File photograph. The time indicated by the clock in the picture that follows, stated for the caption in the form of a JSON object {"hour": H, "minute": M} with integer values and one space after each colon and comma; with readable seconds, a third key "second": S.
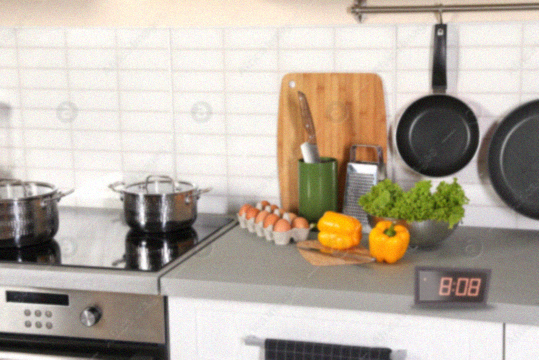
{"hour": 8, "minute": 8}
